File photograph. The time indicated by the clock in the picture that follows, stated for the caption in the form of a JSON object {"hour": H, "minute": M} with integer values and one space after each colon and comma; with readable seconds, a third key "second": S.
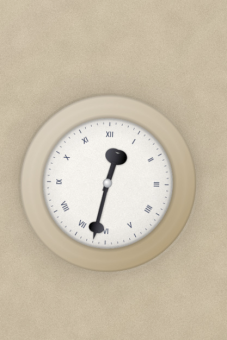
{"hour": 12, "minute": 32}
